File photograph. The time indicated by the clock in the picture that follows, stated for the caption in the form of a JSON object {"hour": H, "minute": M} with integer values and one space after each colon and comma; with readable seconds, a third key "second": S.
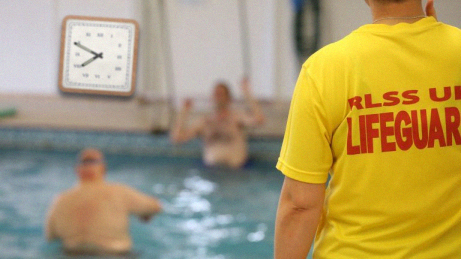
{"hour": 7, "minute": 49}
